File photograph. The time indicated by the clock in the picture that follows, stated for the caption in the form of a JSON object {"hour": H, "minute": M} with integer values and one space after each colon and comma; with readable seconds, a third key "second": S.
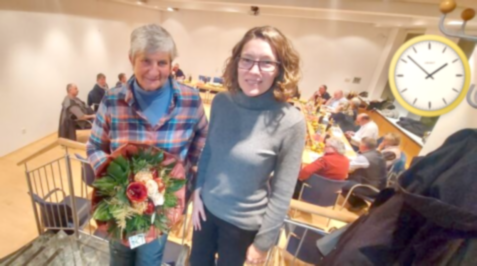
{"hour": 1, "minute": 52}
